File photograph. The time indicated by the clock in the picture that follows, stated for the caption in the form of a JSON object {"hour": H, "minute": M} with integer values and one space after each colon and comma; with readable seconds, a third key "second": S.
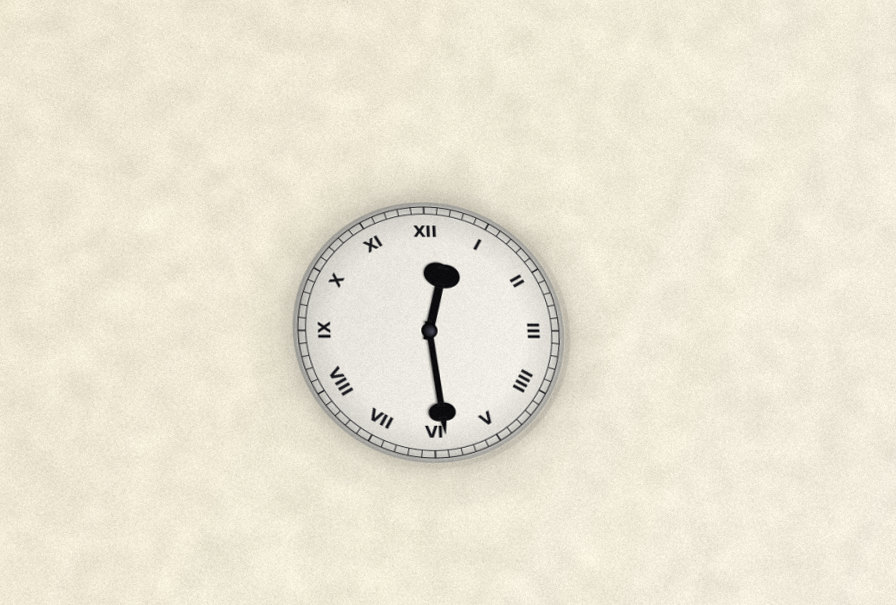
{"hour": 12, "minute": 29}
